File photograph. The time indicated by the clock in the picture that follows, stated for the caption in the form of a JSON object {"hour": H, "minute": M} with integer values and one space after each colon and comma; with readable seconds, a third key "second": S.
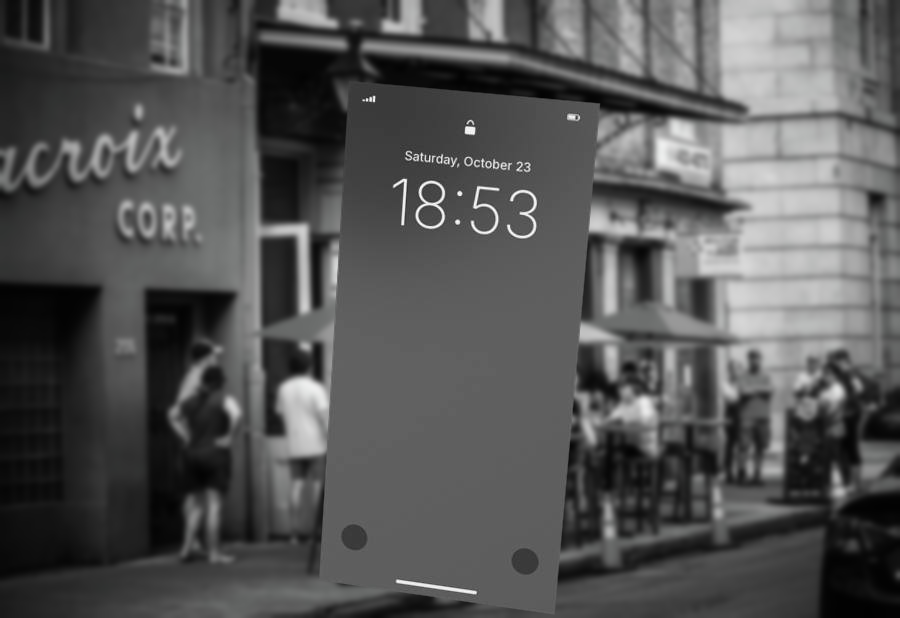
{"hour": 18, "minute": 53}
